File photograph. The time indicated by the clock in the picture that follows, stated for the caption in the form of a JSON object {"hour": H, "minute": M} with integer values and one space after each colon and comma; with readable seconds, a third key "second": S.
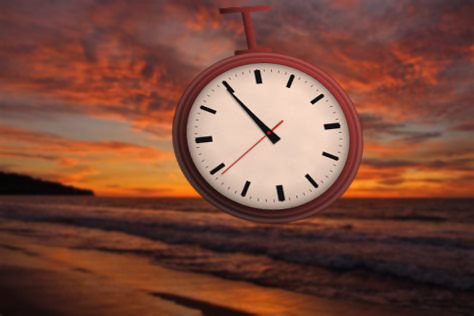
{"hour": 10, "minute": 54, "second": 39}
